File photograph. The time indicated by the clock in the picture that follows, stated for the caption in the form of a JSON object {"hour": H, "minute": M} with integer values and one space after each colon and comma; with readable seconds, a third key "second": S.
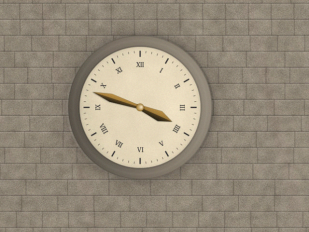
{"hour": 3, "minute": 48}
